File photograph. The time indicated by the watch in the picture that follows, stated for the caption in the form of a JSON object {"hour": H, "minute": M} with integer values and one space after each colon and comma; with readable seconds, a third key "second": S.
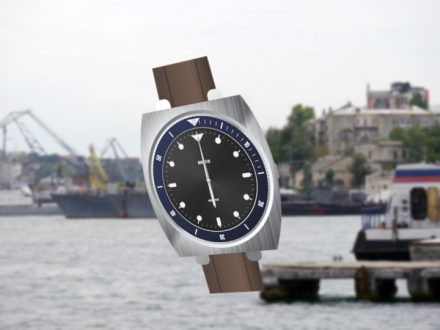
{"hour": 6, "minute": 0}
